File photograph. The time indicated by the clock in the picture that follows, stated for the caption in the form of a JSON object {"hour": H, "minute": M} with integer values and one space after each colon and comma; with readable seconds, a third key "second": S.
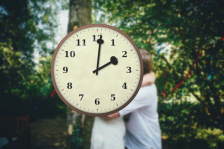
{"hour": 2, "minute": 1}
